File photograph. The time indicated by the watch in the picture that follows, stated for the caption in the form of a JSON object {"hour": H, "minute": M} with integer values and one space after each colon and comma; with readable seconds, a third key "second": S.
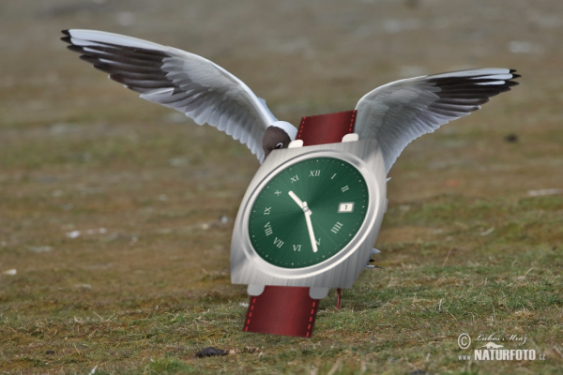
{"hour": 10, "minute": 26}
